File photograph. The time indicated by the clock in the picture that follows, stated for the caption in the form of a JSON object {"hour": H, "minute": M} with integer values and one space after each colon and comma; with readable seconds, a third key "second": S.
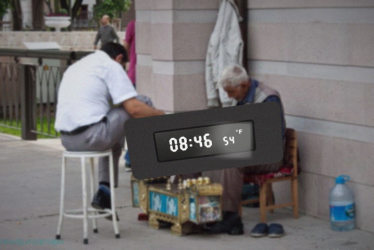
{"hour": 8, "minute": 46}
